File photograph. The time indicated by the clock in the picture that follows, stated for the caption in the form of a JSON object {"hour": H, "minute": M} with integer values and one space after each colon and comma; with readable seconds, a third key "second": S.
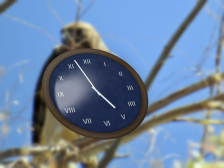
{"hour": 4, "minute": 57}
